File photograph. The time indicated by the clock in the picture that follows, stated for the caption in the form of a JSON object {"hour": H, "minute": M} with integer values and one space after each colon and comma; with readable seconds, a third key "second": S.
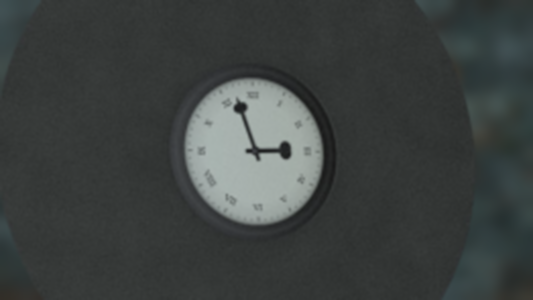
{"hour": 2, "minute": 57}
